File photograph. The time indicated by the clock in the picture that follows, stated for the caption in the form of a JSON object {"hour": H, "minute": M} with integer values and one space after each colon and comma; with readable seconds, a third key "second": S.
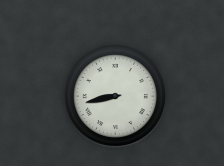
{"hour": 8, "minute": 43}
